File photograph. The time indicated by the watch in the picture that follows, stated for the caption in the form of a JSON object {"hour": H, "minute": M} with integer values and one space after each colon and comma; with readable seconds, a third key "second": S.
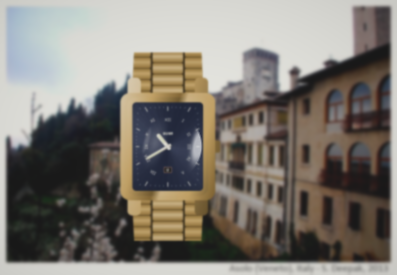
{"hour": 10, "minute": 40}
